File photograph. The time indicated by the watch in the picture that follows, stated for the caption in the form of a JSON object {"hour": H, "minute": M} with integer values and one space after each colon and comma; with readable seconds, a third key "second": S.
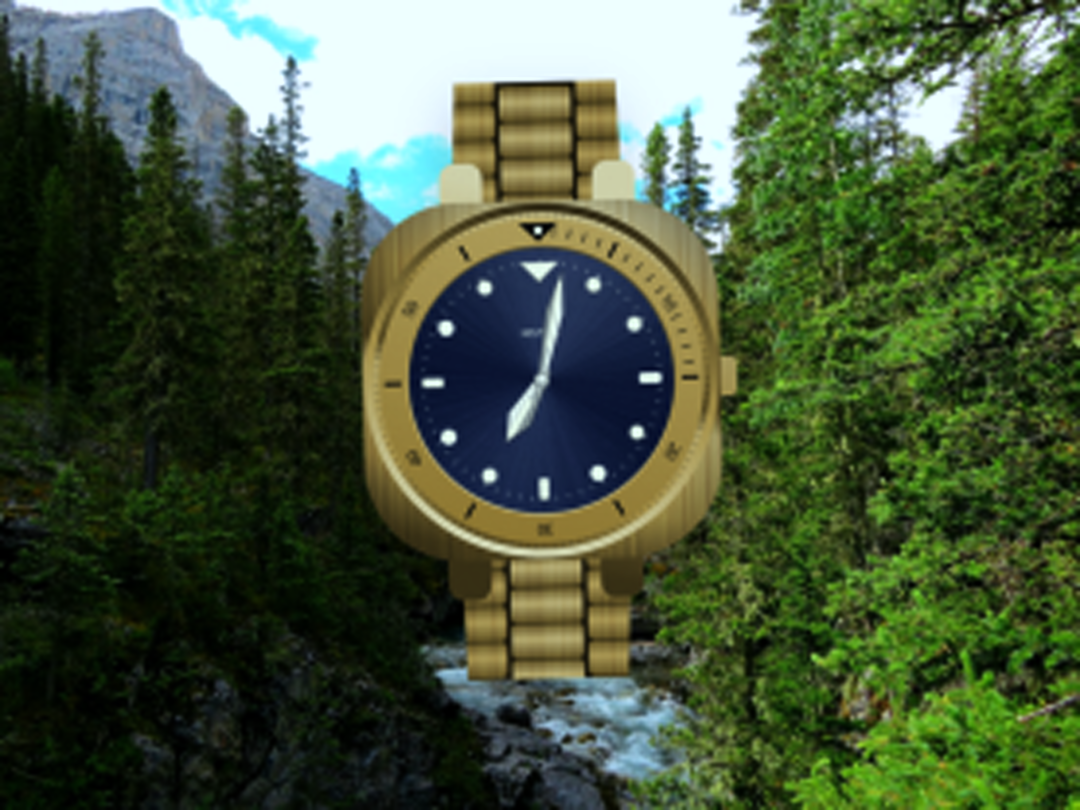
{"hour": 7, "minute": 2}
